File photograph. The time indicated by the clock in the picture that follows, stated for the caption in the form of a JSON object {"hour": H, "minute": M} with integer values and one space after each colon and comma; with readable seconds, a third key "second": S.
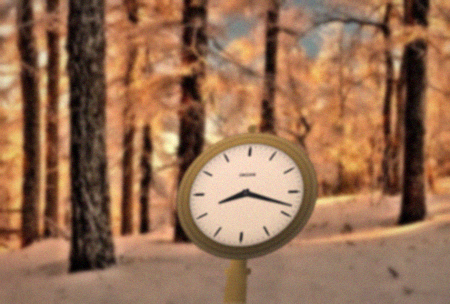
{"hour": 8, "minute": 18}
